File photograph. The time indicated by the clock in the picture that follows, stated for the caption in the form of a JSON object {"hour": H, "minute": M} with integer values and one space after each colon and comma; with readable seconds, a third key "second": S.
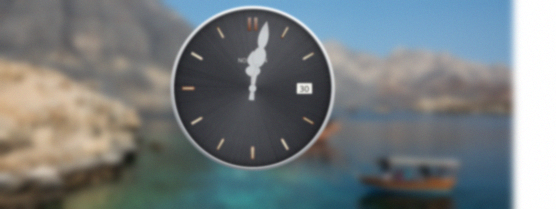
{"hour": 12, "minute": 2}
